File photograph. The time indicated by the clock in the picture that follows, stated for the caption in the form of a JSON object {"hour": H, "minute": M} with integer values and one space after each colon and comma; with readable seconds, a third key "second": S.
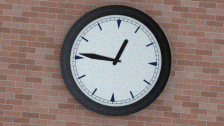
{"hour": 12, "minute": 46}
